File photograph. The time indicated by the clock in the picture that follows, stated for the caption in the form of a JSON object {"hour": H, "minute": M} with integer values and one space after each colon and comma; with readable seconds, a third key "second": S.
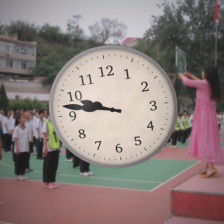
{"hour": 9, "minute": 47}
